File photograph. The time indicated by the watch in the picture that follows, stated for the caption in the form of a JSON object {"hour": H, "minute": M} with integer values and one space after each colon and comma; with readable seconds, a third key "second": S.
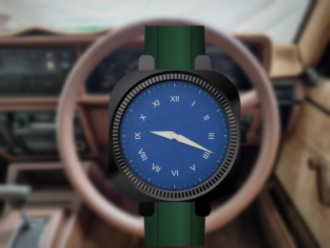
{"hour": 9, "minute": 19}
